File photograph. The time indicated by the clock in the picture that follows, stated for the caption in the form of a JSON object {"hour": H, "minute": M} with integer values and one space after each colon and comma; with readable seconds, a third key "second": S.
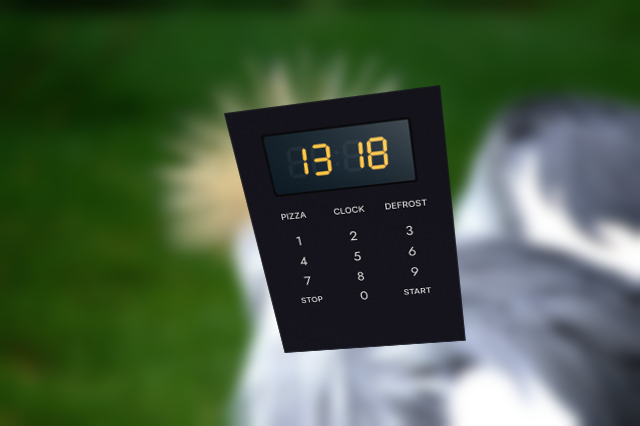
{"hour": 13, "minute": 18}
